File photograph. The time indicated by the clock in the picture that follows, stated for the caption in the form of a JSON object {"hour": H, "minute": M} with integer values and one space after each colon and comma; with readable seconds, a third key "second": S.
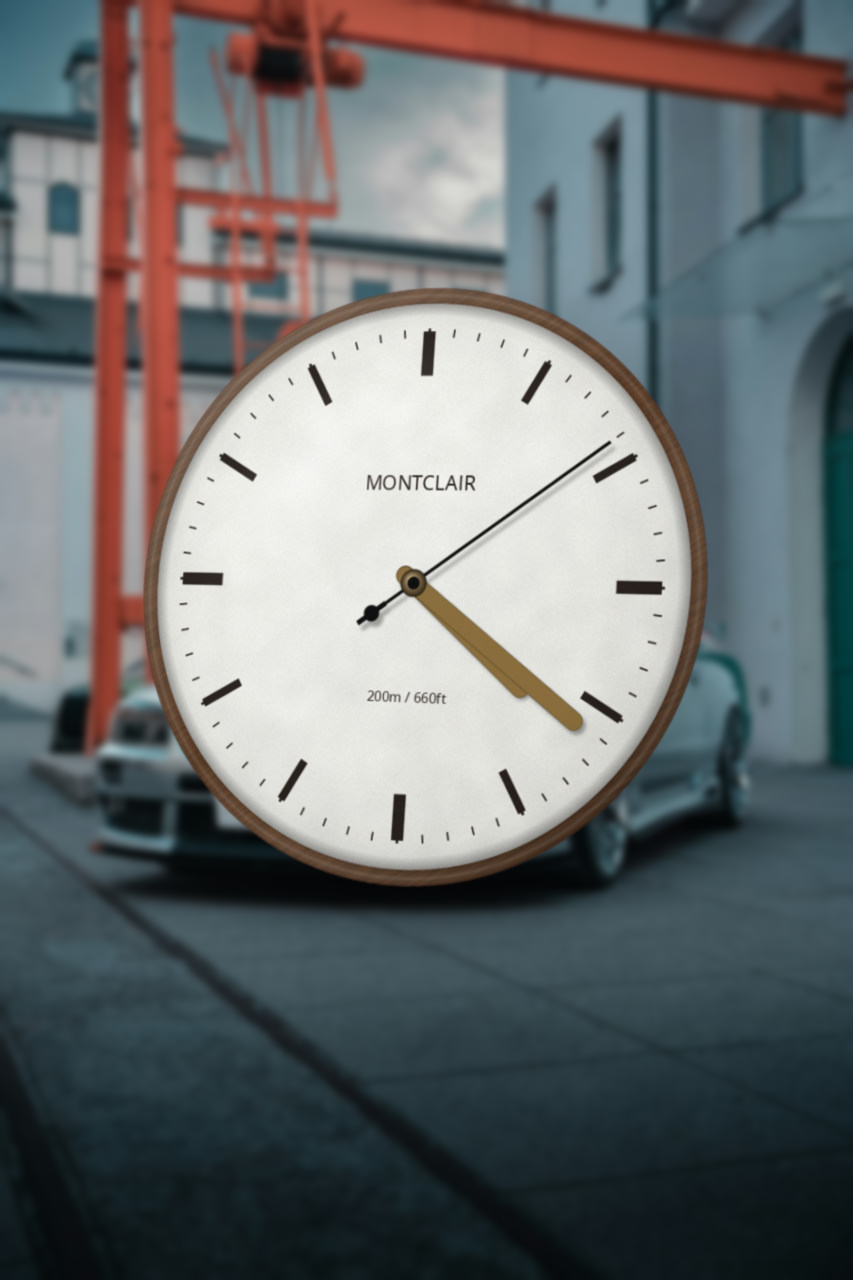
{"hour": 4, "minute": 21, "second": 9}
